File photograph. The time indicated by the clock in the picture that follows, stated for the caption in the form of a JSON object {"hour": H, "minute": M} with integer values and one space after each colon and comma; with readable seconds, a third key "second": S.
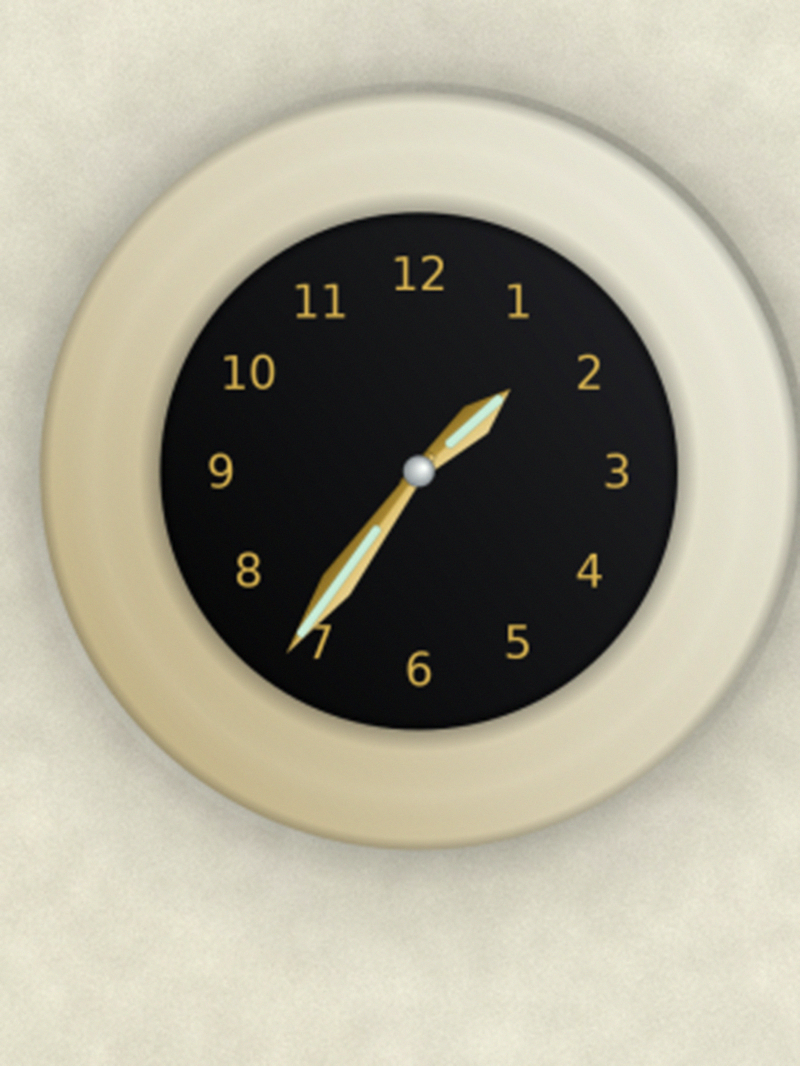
{"hour": 1, "minute": 36}
